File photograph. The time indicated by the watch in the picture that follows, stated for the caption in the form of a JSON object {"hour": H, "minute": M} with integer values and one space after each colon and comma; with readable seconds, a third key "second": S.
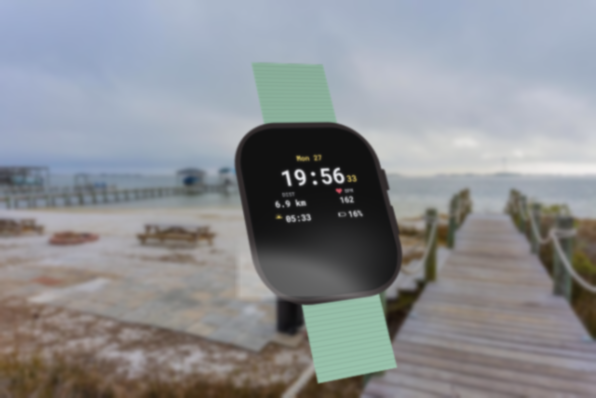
{"hour": 19, "minute": 56}
